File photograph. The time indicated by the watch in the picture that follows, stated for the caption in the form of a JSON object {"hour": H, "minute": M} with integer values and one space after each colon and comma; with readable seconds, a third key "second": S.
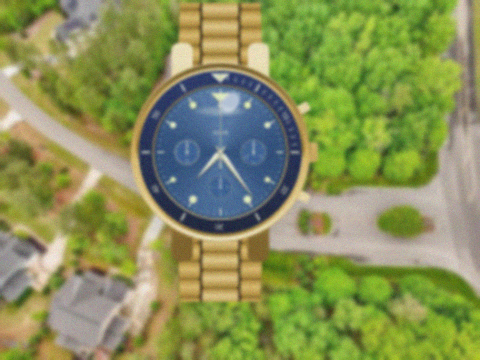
{"hour": 7, "minute": 24}
